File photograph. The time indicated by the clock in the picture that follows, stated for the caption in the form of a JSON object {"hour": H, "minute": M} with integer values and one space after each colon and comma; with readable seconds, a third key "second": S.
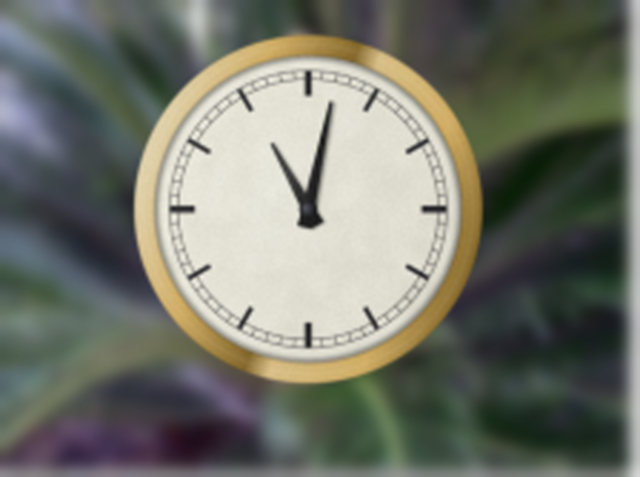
{"hour": 11, "minute": 2}
